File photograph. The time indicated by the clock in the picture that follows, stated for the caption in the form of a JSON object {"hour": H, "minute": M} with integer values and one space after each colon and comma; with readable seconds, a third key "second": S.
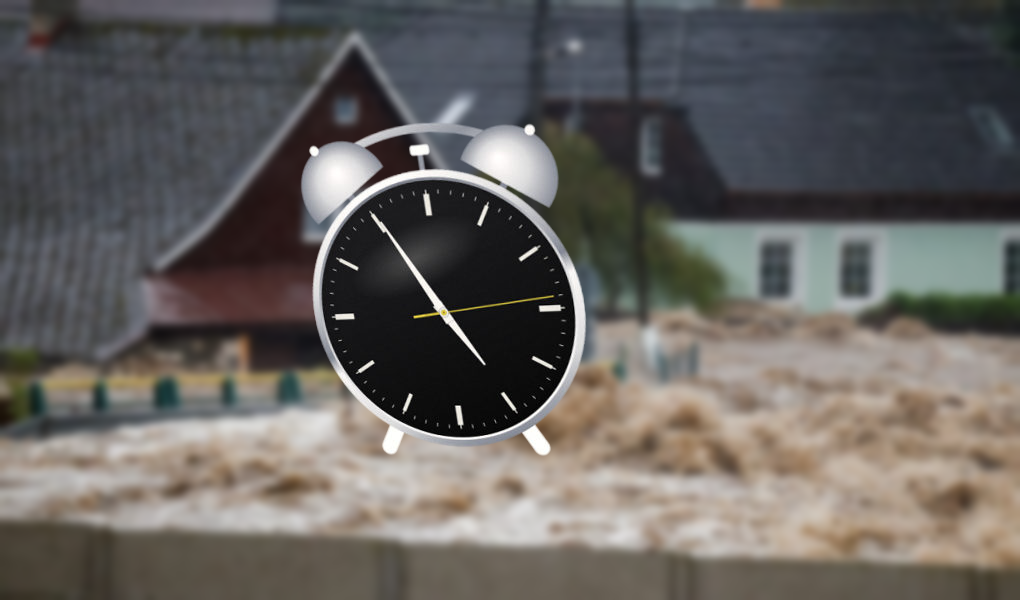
{"hour": 4, "minute": 55, "second": 14}
